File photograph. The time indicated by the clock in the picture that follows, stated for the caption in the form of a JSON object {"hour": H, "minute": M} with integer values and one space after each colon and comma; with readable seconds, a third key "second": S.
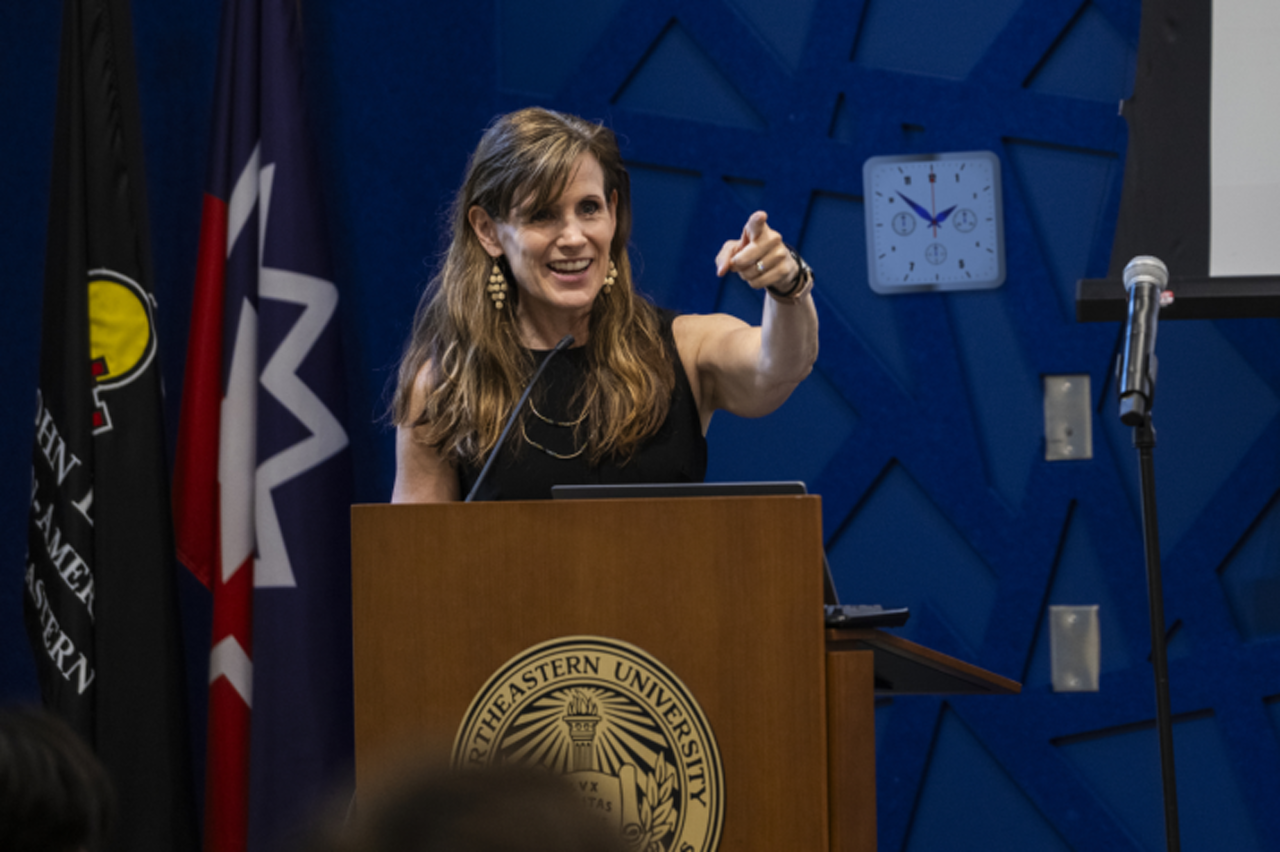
{"hour": 1, "minute": 52}
